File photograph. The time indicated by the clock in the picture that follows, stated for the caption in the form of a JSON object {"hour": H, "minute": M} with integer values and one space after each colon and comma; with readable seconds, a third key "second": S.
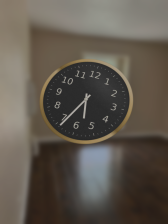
{"hour": 5, "minute": 34}
